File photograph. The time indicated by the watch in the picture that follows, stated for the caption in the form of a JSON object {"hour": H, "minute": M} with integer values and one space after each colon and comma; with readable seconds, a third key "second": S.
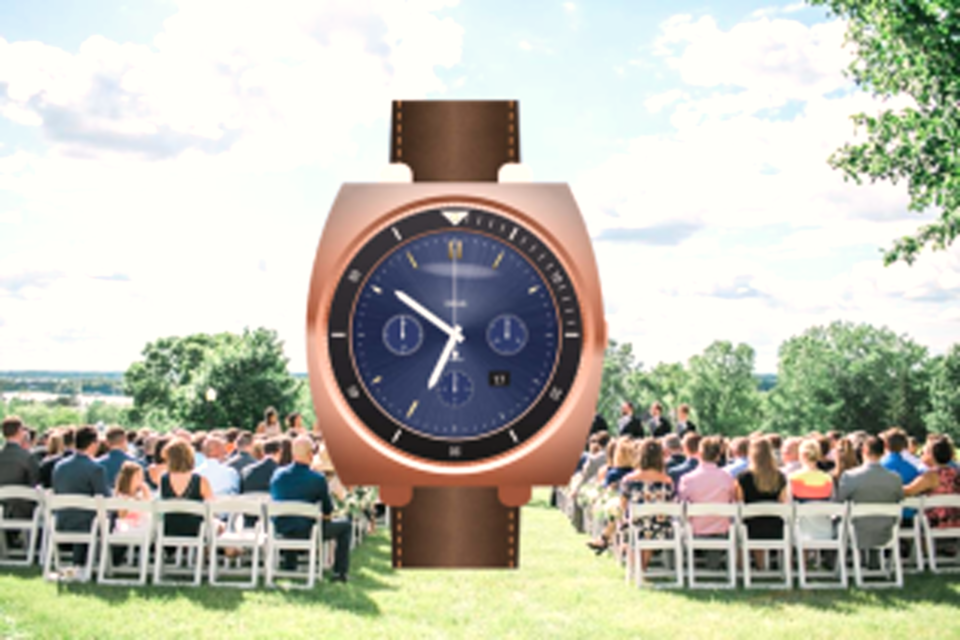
{"hour": 6, "minute": 51}
